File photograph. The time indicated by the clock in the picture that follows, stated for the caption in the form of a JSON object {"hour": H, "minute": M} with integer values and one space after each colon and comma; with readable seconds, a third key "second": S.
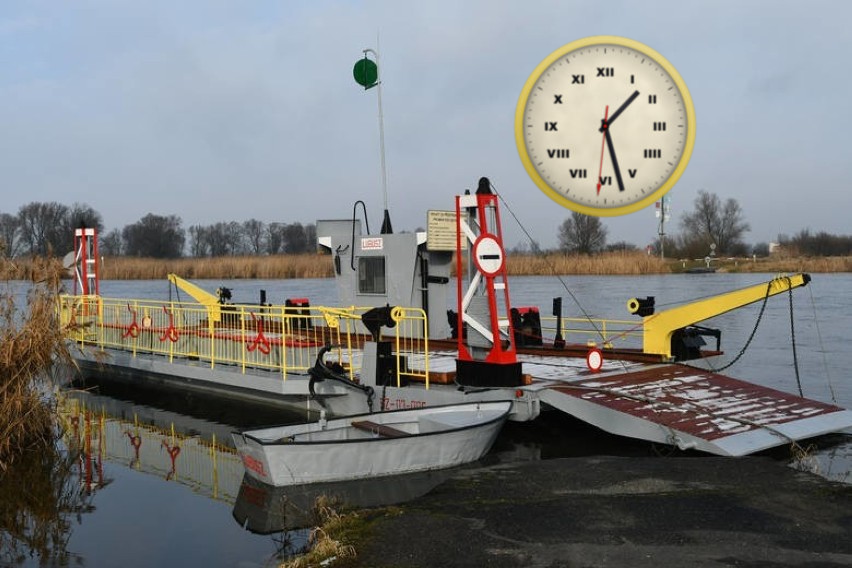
{"hour": 1, "minute": 27, "second": 31}
